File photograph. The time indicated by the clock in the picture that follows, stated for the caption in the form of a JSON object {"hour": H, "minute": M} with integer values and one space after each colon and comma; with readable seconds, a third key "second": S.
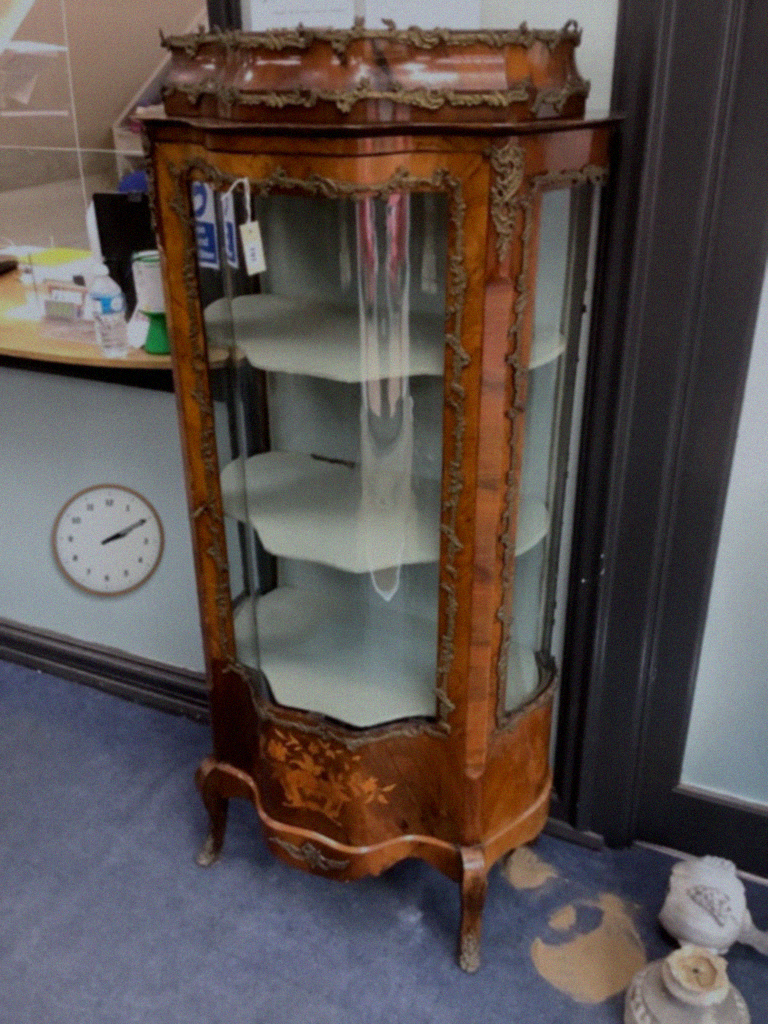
{"hour": 2, "minute": 10}
